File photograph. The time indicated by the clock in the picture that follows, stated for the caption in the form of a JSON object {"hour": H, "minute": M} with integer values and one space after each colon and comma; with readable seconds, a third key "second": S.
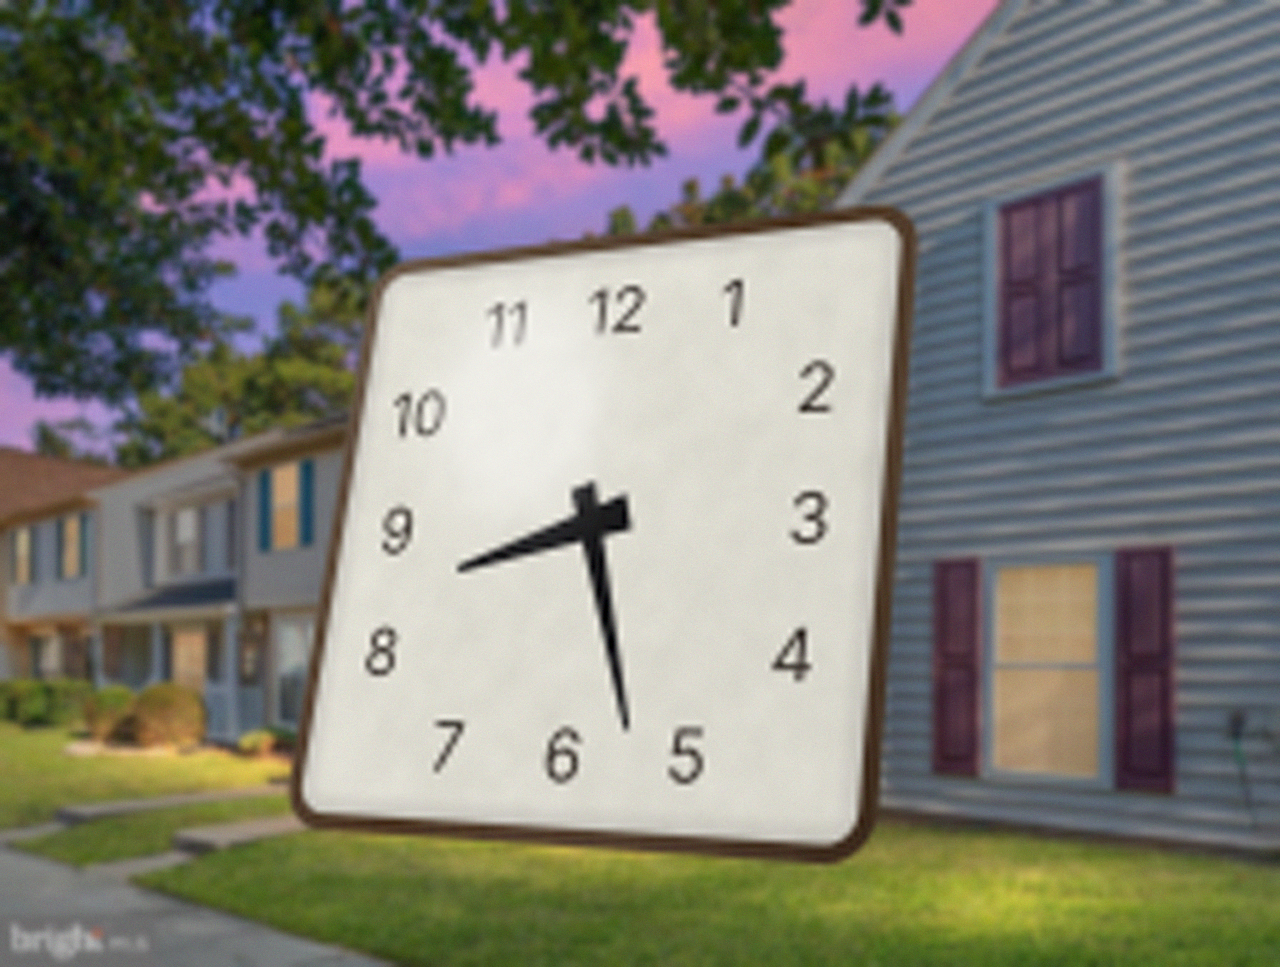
{"hour": 8, "minute": 27}
